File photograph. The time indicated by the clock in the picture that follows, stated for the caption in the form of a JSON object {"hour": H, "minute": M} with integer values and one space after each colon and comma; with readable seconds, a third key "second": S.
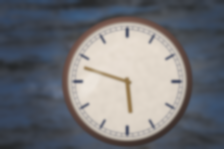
{"hour": 5, "minute": 48}
